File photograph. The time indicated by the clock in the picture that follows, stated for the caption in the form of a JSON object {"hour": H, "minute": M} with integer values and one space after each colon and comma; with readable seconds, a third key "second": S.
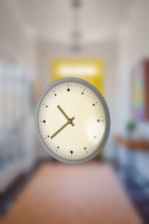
{"hour": 10, "minute": 39}
